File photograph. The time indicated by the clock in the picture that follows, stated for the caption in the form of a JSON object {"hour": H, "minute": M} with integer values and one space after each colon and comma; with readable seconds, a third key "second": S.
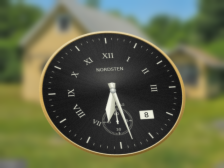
{"hour": 6, "minute": 28}
